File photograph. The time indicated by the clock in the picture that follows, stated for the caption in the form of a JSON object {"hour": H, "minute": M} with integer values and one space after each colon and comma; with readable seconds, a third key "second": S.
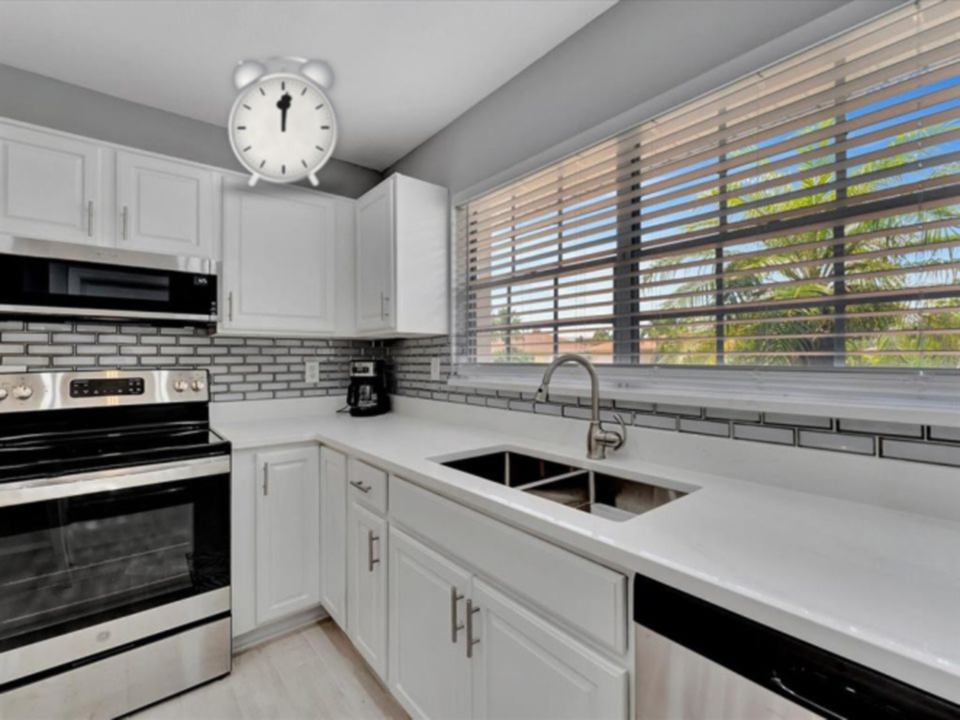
{"hour": 12, "minute": 1}
